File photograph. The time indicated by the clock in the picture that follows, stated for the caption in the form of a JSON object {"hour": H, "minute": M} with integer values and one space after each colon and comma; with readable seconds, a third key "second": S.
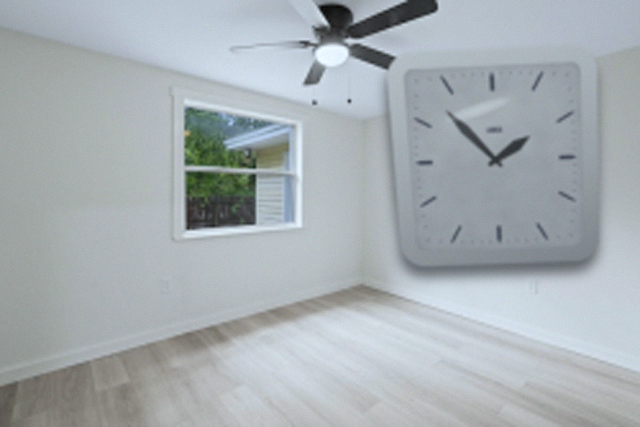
{"hour": 1, "minute": 53}
